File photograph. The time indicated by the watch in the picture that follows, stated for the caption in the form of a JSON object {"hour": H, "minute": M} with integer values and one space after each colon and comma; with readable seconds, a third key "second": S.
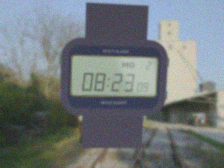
{"hour": 8, "minute": 23}
